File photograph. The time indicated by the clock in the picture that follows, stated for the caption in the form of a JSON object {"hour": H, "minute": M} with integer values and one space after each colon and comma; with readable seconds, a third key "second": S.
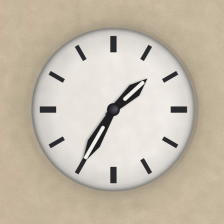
{"hour": 1, "minute": 35}
